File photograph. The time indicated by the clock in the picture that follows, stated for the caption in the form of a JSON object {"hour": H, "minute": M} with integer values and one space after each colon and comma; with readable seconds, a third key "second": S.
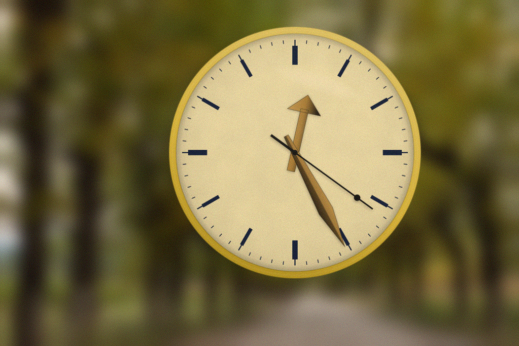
{"hour": 12, "minute": 25, "second": 21}
